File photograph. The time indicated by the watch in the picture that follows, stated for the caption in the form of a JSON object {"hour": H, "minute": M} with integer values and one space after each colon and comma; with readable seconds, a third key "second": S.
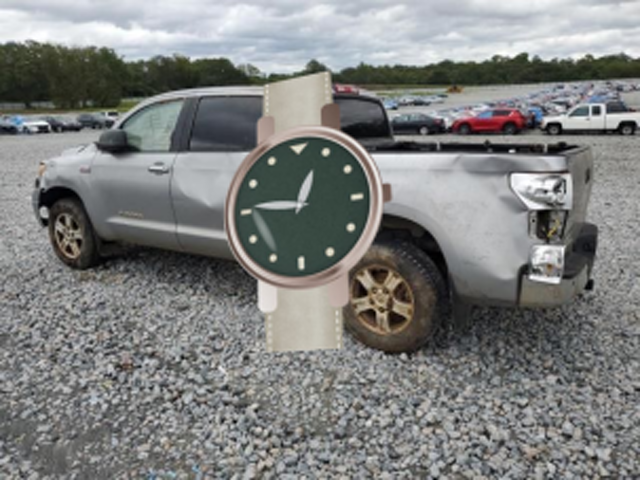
{"hour": 12, "minute": 46}
